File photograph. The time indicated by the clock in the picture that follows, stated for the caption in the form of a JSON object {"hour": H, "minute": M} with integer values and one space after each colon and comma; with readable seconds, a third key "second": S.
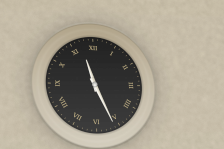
{"hour": 11, "minute": 26}
